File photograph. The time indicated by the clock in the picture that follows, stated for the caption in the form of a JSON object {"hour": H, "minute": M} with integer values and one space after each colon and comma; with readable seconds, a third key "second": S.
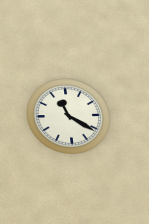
{"hour": 11, "minute": 21}
